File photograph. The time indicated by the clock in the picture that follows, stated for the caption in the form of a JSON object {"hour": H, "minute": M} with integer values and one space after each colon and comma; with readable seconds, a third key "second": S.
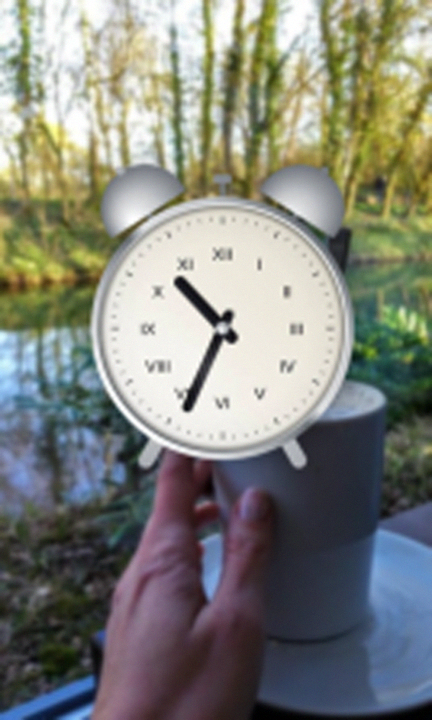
{"hour": 10, "minute": 34}
